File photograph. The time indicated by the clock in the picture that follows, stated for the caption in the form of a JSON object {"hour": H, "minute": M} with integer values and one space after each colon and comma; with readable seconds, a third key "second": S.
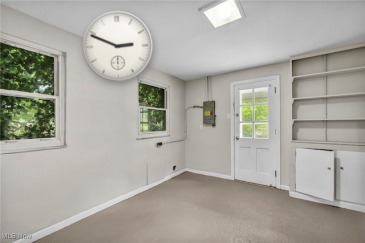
{"hour": 2, "minute": 49}
